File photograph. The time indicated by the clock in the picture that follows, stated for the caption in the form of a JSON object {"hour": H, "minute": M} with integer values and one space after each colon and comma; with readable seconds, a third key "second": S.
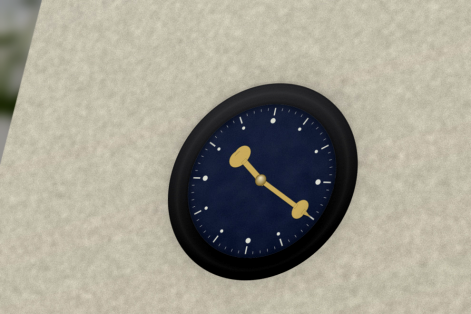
{"hour": 10, "minute": 20}
